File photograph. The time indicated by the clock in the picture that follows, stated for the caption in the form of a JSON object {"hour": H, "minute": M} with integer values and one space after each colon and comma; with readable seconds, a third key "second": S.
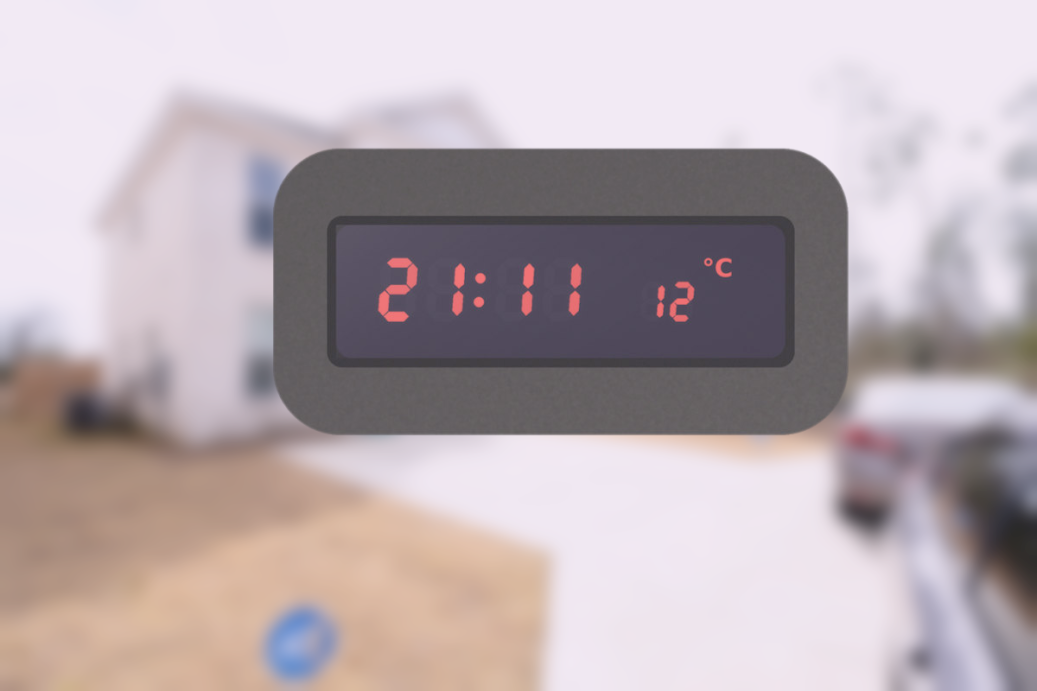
{"hour": 21, "minute": 11}
